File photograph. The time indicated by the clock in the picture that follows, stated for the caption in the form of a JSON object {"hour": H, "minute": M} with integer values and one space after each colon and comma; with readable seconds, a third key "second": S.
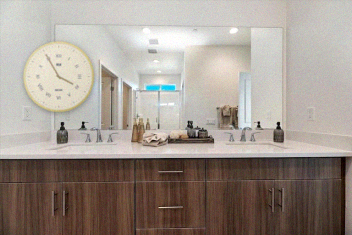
{"hour": 3, "minute": 55}
